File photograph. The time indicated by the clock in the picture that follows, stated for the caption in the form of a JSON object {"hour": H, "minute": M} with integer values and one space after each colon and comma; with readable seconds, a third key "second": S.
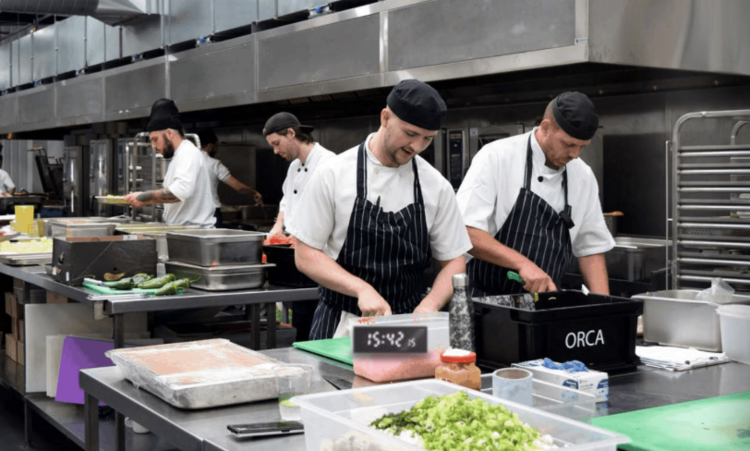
{"hour": 15, "minute": 42}
